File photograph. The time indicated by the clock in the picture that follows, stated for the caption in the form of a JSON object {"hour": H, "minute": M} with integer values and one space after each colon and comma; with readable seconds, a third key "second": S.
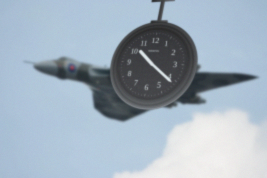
{"hour": 10, "minute": 21}
